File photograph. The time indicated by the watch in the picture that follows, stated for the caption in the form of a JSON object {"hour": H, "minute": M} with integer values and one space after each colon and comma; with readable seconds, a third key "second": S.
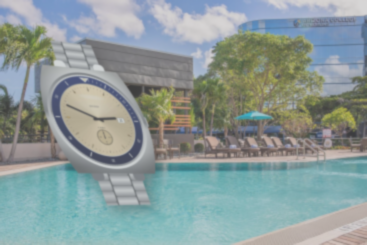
{"hour": 2, "minute": 49}
